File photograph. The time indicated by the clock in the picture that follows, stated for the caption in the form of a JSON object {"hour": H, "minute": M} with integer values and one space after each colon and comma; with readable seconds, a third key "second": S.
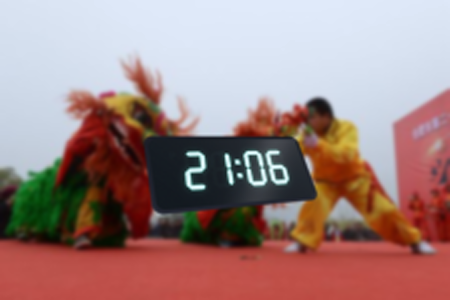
{"hour": 21, "minute": 6}
